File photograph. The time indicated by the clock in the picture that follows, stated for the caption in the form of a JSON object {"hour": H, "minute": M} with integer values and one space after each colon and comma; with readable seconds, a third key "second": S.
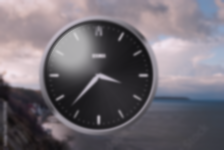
{"hour": 3, "minute": 37}
